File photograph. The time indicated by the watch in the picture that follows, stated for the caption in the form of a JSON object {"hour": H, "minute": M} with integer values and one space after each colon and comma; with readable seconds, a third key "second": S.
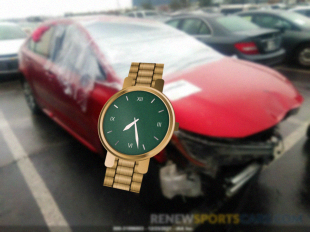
{"hour": 7, "minute": 27}
